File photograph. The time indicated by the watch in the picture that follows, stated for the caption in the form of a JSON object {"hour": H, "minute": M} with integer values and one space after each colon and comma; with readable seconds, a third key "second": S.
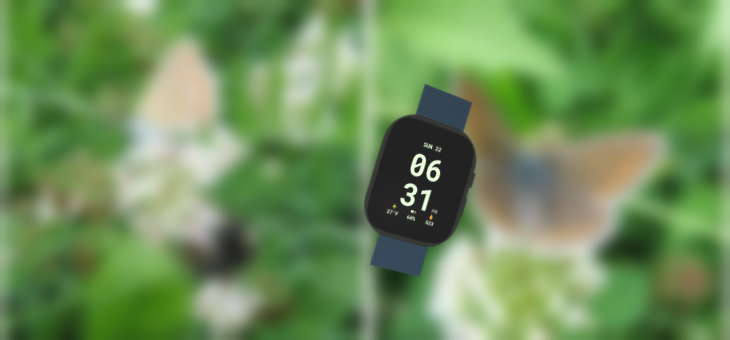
{"hour": 6, "minute": 31}
